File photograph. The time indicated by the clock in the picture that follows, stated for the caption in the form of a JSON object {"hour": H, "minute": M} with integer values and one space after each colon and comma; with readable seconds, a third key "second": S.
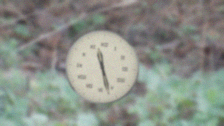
{"hour": 11, "minute": 27}
